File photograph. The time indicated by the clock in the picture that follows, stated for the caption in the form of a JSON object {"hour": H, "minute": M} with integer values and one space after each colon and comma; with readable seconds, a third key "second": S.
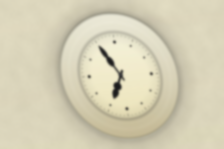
{"hour": 6, "minute": 55}
